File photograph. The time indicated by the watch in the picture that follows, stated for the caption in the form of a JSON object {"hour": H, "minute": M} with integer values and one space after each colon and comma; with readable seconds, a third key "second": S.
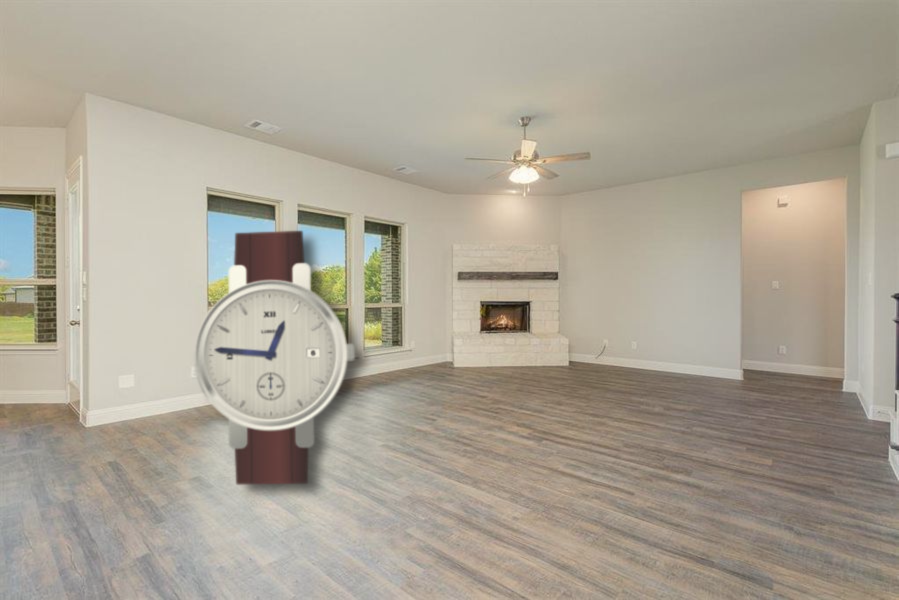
{"hour": 12, "minute": 46}
